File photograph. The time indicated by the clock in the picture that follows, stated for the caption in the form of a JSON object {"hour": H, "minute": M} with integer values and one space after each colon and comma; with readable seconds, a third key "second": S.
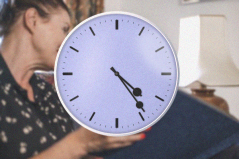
{"hour": 4, "minute": 24}
